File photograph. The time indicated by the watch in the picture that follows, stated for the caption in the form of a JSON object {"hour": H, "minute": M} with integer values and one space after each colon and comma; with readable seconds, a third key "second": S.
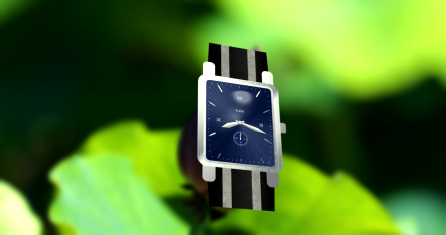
{"hour": 8, "minute": 18}
